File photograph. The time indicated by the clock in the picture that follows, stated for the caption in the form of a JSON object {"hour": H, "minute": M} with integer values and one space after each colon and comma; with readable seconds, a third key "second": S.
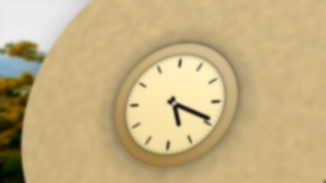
{"hour": 5, "minute": 19}
